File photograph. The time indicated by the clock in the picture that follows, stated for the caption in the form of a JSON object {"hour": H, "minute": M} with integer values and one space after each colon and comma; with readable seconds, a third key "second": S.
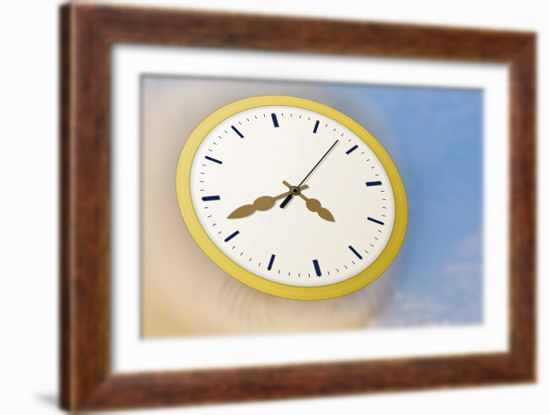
{"hour": 4, "minute": 42, "second": 8}
